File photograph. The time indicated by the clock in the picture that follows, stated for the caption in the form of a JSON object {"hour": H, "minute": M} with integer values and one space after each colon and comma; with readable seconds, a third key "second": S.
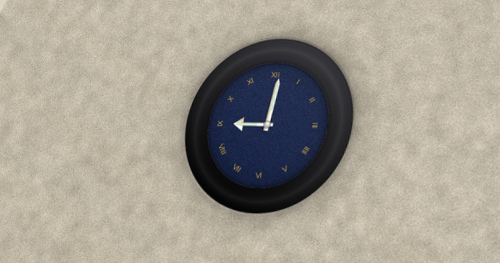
{"hour": 9, "minute": 1}
